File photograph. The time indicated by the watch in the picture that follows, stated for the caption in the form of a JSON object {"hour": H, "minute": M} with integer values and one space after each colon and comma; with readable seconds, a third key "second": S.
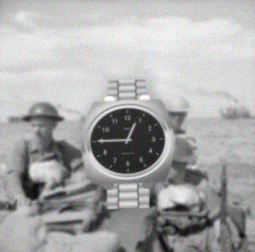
{"hour": 12, "minute": 45}
